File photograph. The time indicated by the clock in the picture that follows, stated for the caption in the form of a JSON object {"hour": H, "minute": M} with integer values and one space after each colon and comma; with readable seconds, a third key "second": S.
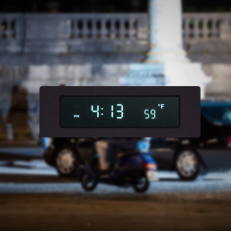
{"hour": 4, "minute": 13}
